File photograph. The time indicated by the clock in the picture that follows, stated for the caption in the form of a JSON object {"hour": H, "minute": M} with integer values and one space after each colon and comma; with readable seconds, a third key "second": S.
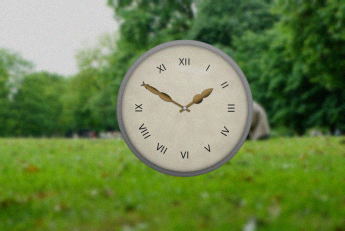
{"hour": 1, "minute": 50}
